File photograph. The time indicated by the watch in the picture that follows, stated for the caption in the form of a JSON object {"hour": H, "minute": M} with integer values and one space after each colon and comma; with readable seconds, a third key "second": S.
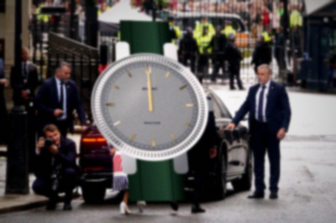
{"hour": 12, "minute": 0}
